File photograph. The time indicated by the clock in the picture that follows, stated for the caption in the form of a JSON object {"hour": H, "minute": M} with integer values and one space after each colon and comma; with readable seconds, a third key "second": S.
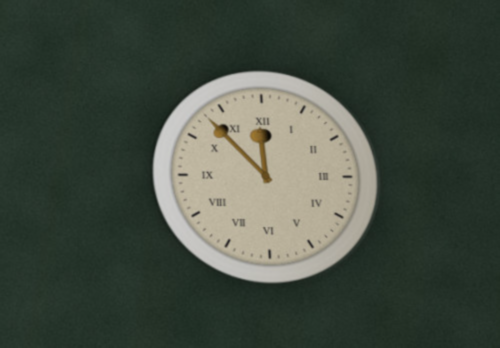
{"hour": 11, "minute": 53}
